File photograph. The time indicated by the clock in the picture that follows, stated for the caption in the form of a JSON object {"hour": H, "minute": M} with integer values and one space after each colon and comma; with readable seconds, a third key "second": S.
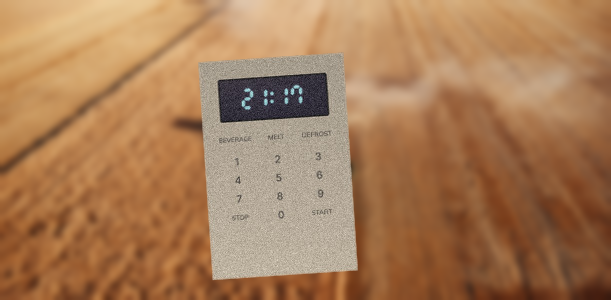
{"hour": 21, "minute": 17}
